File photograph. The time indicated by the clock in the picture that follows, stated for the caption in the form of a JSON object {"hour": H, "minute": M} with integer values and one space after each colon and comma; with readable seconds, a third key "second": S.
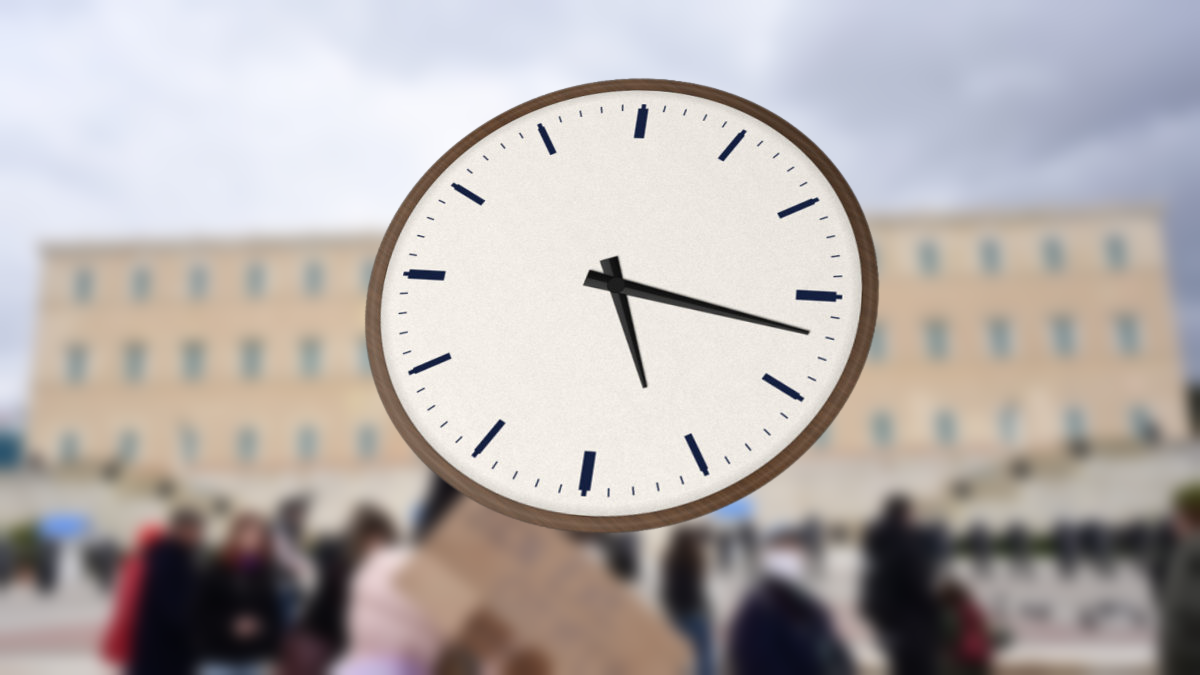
{"hour": 5, "minute": 17}
